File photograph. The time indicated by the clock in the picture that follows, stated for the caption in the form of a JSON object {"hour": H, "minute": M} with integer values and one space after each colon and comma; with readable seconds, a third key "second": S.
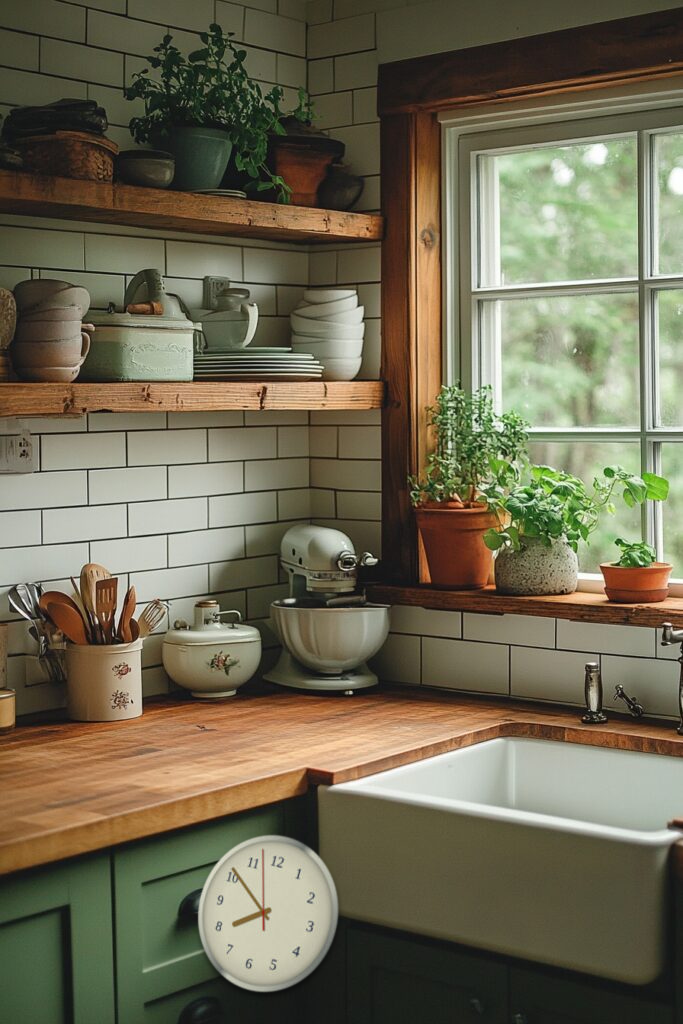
{"hour": 7, "minute": 50, "second": 57}
